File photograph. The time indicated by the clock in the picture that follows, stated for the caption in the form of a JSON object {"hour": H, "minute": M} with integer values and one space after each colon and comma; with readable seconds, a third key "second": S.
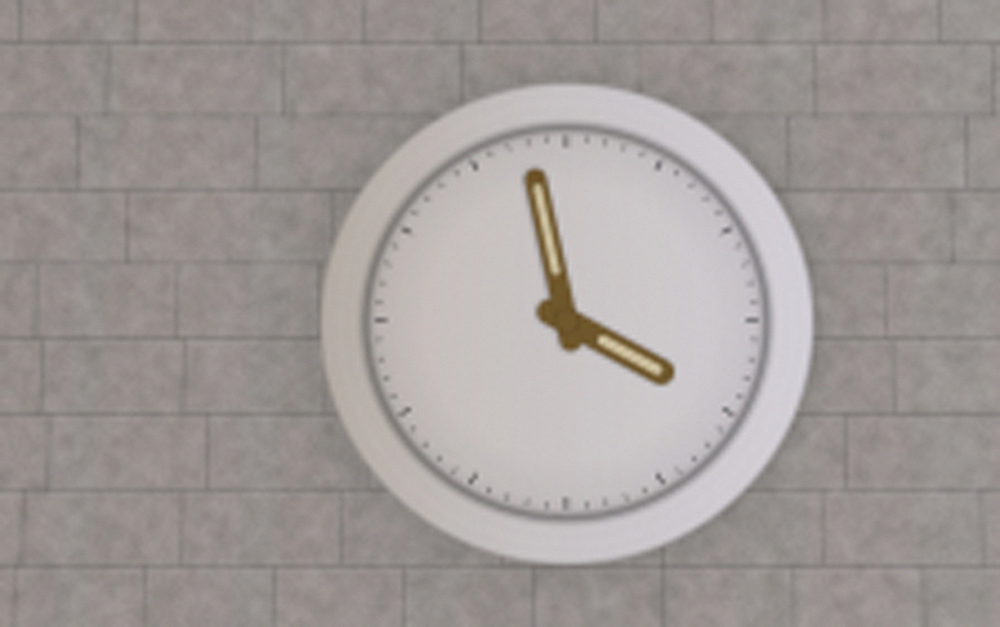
{"hour": 3, "minute": 58}
